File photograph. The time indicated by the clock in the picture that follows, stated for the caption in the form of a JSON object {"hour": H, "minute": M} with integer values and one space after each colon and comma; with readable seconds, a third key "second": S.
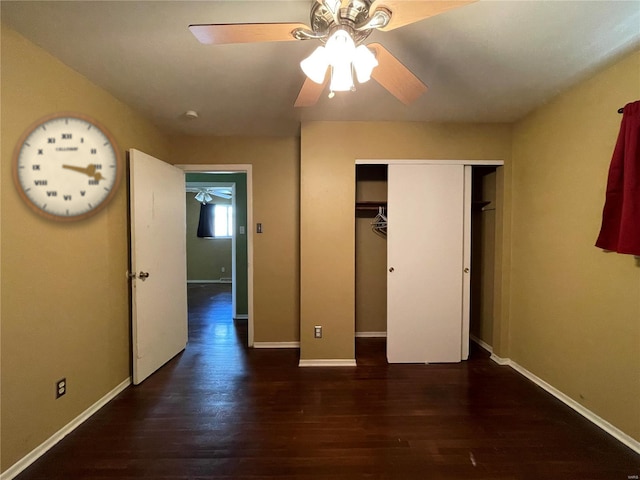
{"hour": 3, "minute": 18}
